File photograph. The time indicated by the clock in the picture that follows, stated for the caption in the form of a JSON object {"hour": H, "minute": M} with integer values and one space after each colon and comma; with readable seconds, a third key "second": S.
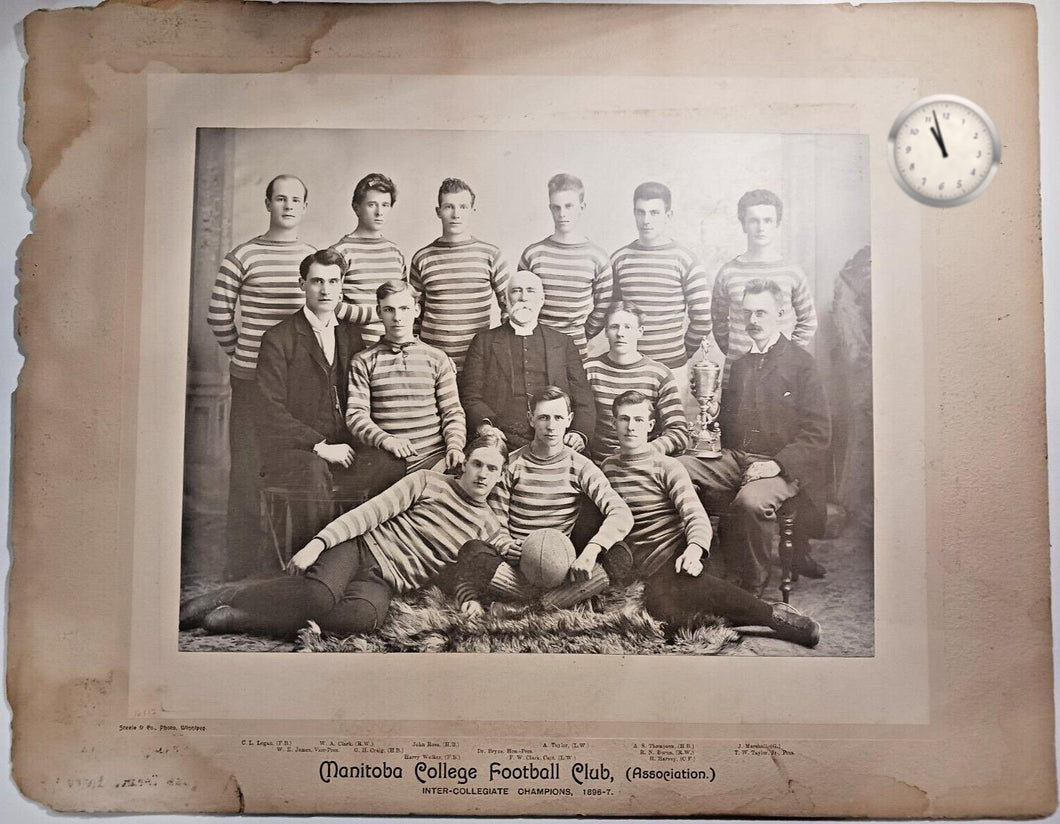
{"hour": 10, "minute": 57}
